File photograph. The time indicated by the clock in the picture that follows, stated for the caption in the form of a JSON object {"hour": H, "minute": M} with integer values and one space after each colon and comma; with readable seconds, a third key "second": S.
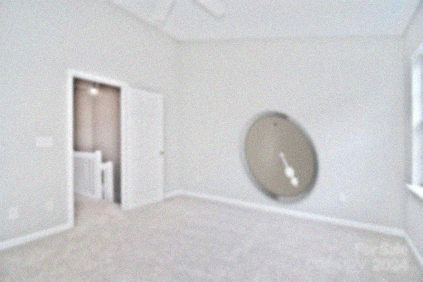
{"hour": 5, "minute": 27}
